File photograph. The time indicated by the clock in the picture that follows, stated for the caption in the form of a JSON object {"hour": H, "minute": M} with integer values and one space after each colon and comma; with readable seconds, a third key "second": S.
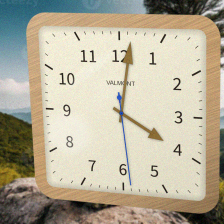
{"hour": 4, "minute": 1, "second": 29}
